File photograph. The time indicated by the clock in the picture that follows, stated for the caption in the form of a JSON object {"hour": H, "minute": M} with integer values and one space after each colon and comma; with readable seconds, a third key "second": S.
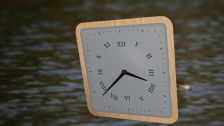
{"hour": 3, "minute": 38}
